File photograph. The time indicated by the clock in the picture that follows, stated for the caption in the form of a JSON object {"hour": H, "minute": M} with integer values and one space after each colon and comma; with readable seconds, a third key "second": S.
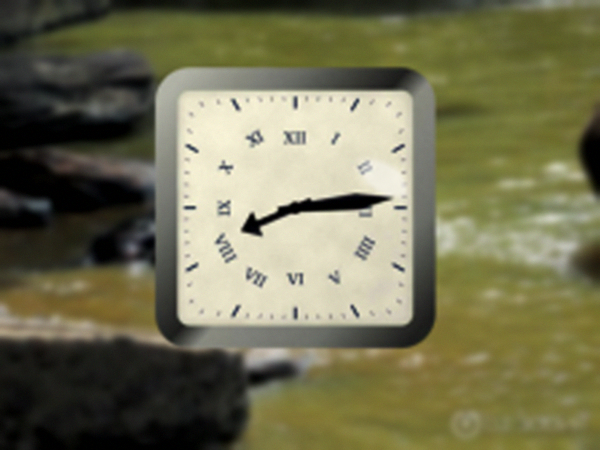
{"hour": 8, "minute": 14}
